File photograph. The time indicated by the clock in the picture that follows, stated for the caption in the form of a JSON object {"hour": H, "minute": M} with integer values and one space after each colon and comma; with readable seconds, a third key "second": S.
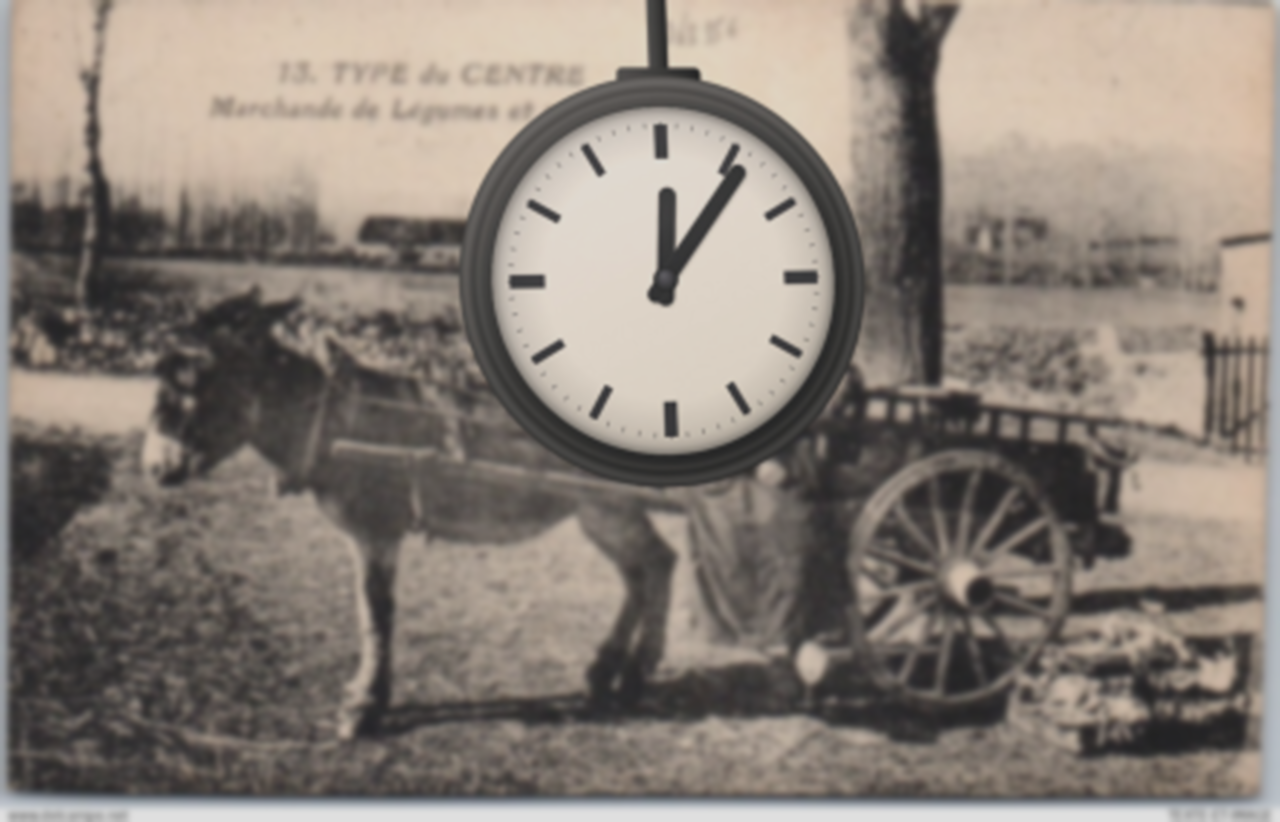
{"hour": 12, "minute": 6}
